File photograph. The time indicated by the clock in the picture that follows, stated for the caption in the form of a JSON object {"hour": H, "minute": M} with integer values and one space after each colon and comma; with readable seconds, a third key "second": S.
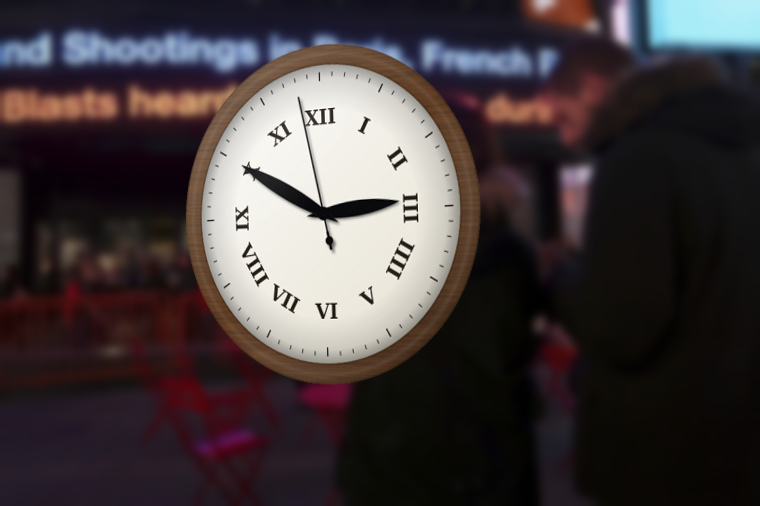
{"hour": 2, "minute": 49, "second": 58}
